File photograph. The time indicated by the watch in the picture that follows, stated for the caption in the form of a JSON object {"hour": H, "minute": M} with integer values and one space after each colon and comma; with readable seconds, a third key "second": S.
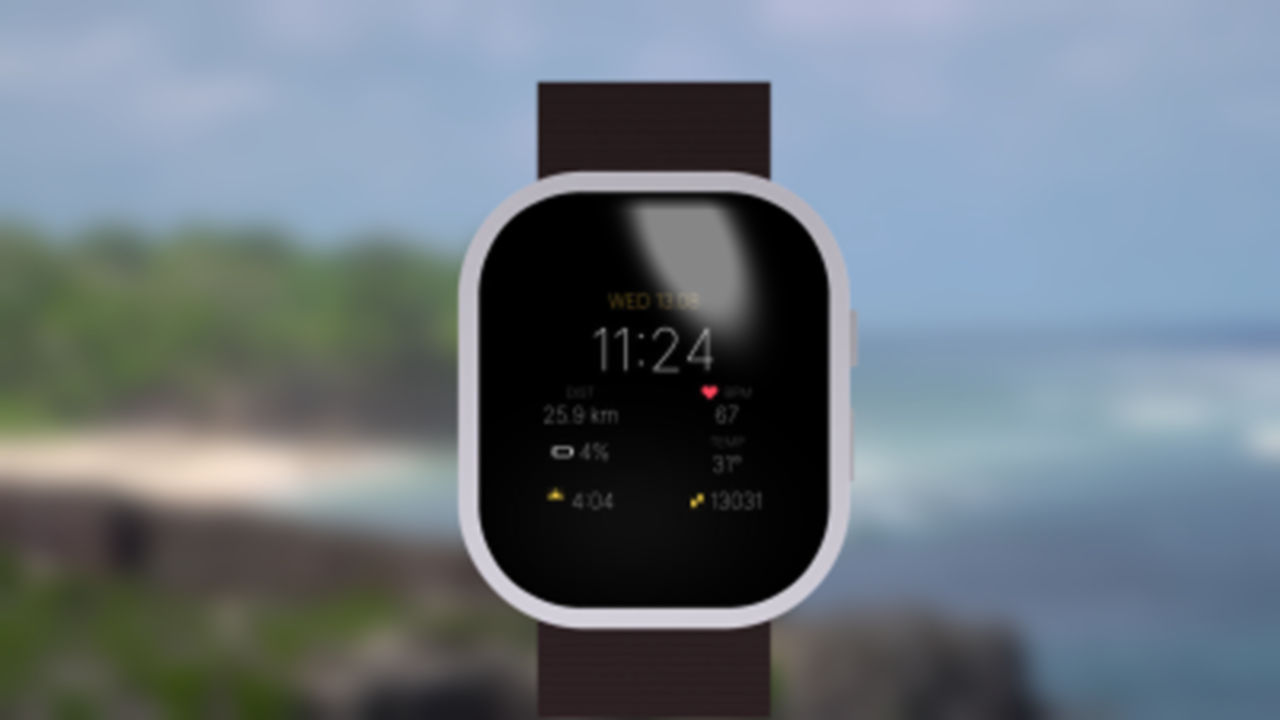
{"hour": 11, "minute": 24}
